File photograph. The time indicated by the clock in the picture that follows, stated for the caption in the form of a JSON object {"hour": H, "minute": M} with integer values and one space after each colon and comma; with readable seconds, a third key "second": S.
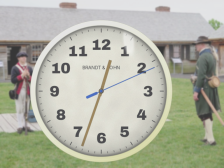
{"hour": 12, "minute": 33, "second": 11}
